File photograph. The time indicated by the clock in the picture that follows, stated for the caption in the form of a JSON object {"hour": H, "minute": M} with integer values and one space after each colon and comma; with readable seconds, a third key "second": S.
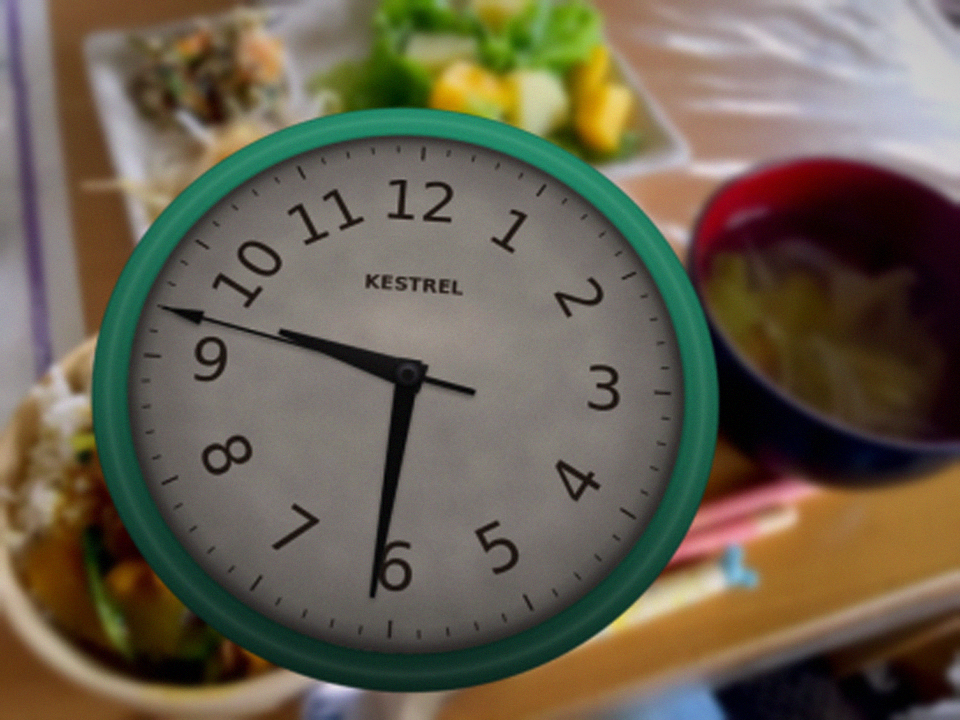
{"hour": 9, "minute": 30, "second": 47}
